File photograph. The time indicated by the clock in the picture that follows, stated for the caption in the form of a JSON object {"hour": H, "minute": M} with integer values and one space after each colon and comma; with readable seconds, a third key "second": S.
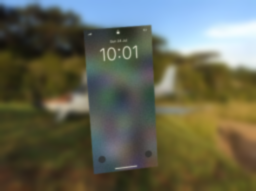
{"hour": 10, "minute": 1}
